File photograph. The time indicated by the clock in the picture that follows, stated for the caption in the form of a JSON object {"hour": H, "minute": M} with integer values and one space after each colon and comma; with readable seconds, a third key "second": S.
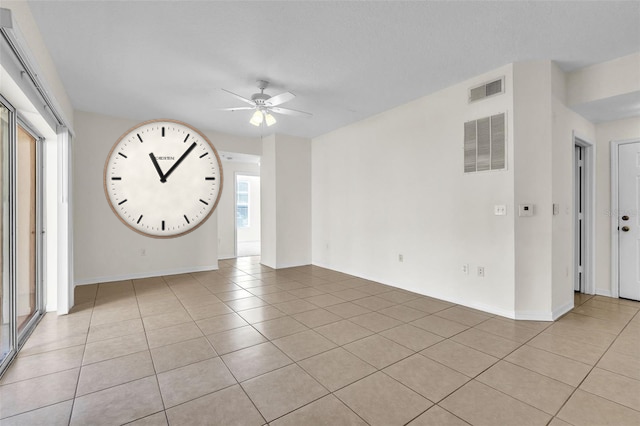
{"hour": 11, "minute": 7}
